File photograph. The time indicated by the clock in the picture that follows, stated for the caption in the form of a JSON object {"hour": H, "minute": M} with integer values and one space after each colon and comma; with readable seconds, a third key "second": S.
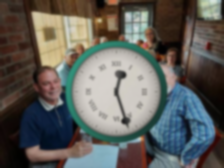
{"hour": 12, "minute": 27}
